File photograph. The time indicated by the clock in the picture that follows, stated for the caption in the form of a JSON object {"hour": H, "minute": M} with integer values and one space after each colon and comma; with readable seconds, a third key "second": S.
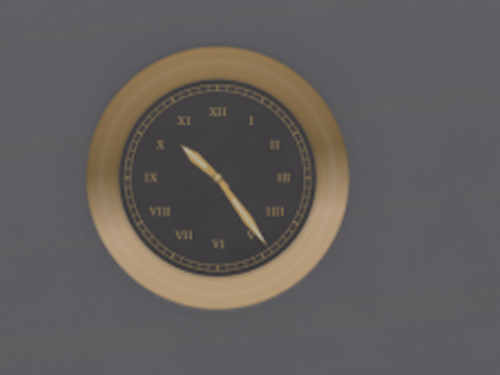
{"hour": 10, "minute": 24}
